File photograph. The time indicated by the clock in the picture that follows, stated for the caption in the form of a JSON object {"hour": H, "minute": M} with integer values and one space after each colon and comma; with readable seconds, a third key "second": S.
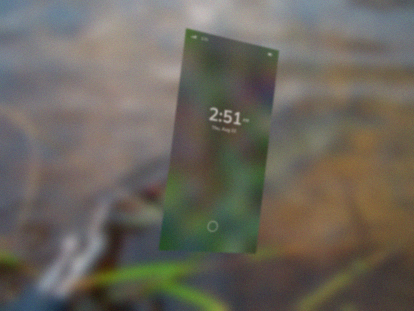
{"hour": 2, "minute": 51}
